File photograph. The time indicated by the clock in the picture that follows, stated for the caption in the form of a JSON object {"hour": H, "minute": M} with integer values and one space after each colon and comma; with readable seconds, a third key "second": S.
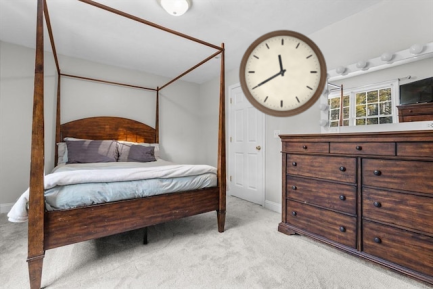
{"hour": 11, "minute": 40}
